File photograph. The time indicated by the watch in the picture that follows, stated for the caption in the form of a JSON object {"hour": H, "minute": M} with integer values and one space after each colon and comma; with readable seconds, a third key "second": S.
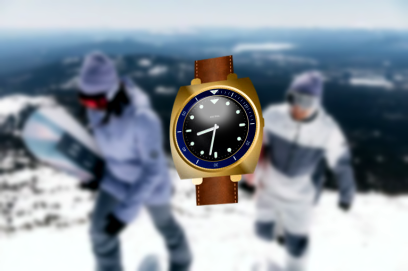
{"hour": 8, "minute": 32}
